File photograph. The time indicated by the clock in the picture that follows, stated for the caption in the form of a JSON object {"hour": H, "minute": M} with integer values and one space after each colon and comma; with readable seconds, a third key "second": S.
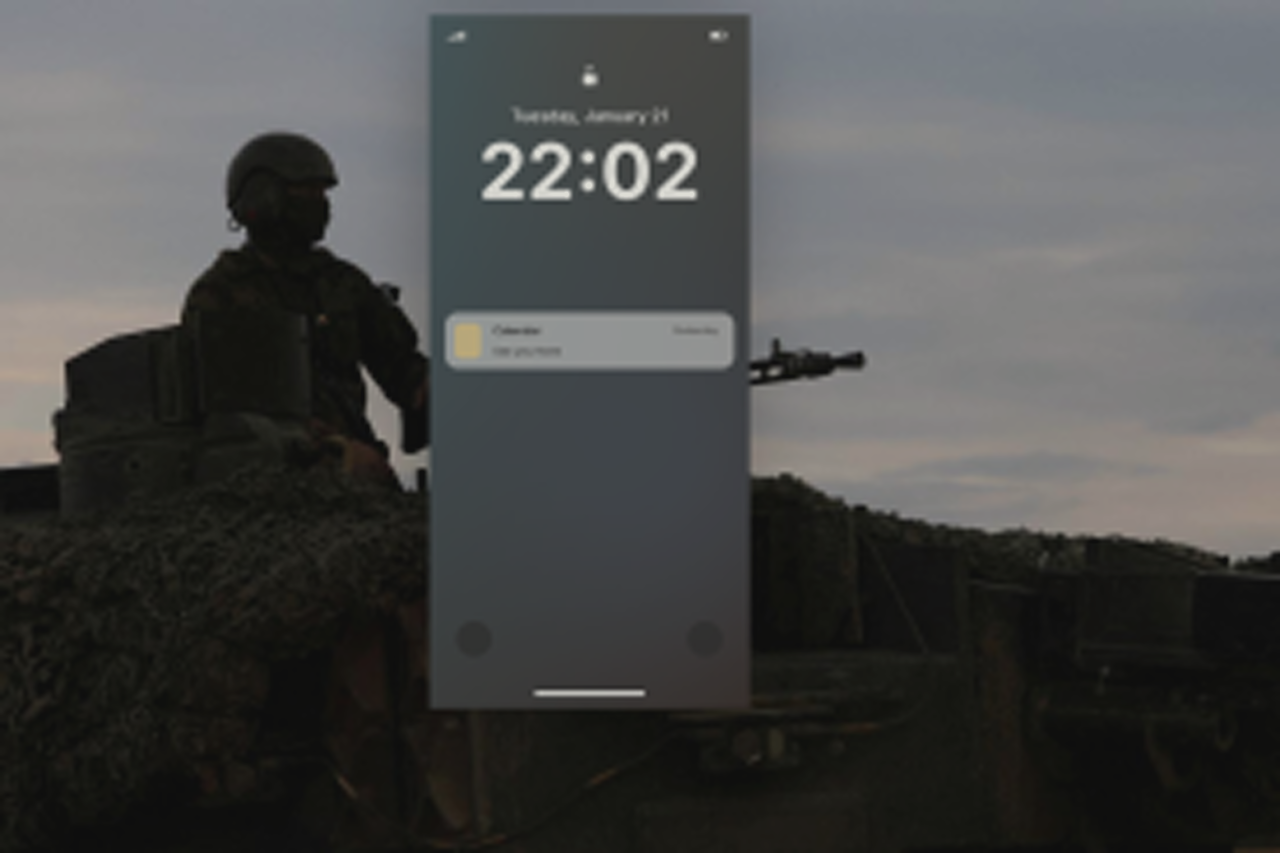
{"hour": 22, "minute": 2}
